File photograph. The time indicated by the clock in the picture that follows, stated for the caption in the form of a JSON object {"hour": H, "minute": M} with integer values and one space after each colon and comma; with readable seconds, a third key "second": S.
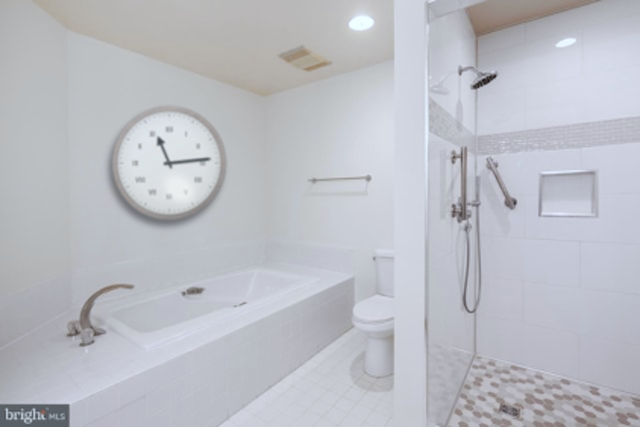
{"hour": 11, "minute": 14}
